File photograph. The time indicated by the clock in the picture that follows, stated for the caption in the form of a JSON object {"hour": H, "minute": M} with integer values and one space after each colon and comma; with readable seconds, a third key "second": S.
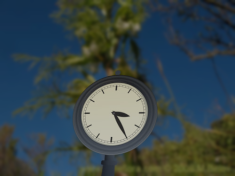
{"hour": 3, "minute": 25}
